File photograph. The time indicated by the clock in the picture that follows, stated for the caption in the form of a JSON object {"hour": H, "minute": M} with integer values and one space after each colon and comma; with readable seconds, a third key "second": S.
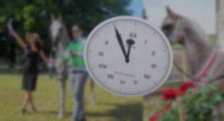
{"hour": 11, "minute": 55}
